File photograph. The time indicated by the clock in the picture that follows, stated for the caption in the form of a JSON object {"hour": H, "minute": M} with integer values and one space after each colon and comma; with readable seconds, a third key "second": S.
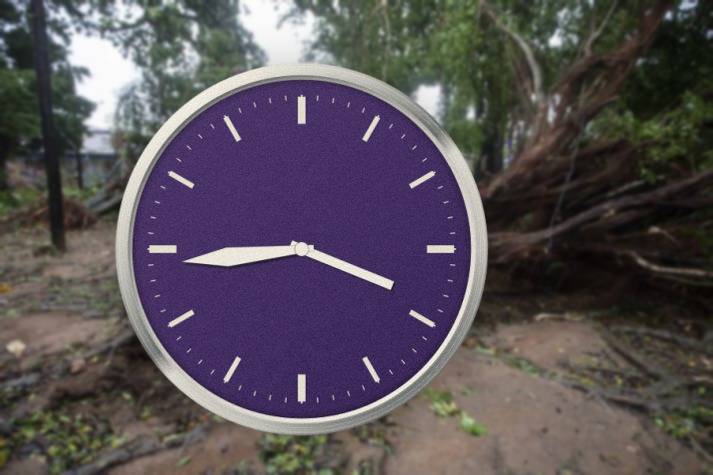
{"hour": 3, "minute": 44}
